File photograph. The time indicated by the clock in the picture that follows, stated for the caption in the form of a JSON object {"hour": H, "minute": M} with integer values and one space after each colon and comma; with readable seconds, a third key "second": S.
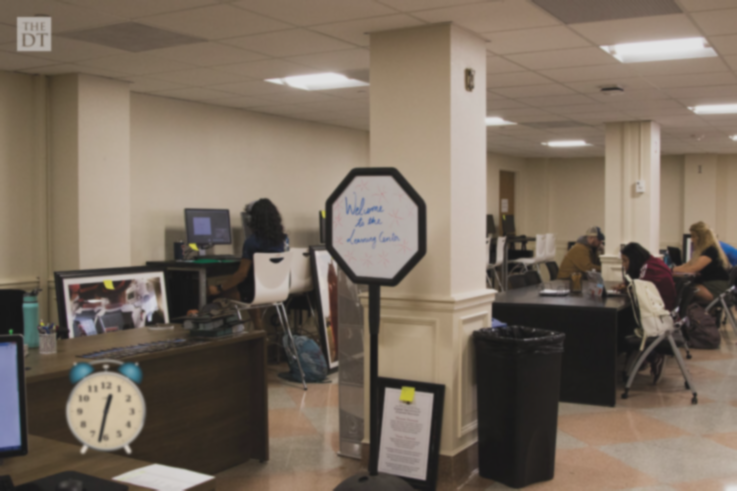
{"hour": 12, "minute": 32}
